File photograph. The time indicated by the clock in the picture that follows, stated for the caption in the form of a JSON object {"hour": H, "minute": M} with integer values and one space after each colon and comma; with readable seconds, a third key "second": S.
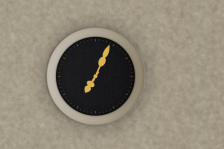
{"hour": 7, "minute": 4}
